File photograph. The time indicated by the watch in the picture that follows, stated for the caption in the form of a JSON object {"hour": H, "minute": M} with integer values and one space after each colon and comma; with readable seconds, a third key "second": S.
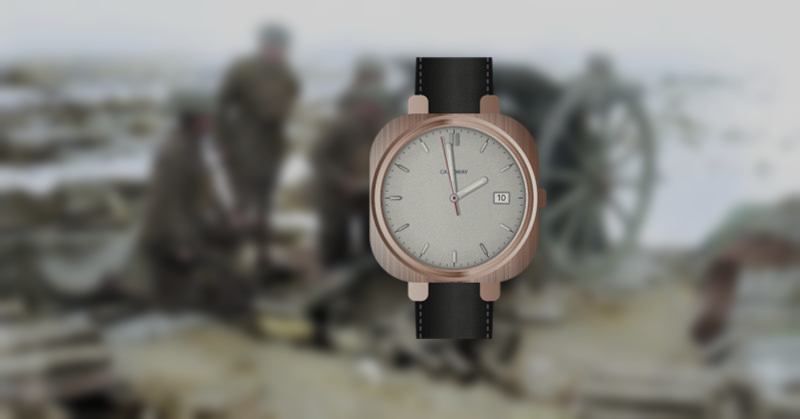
{"hour": 1, "minute": 58, "second": 58}
